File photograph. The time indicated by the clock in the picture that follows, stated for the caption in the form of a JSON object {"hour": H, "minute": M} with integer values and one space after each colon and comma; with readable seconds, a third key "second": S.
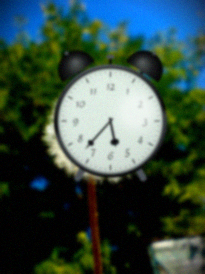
{"hour": 5, "minute": 37}
